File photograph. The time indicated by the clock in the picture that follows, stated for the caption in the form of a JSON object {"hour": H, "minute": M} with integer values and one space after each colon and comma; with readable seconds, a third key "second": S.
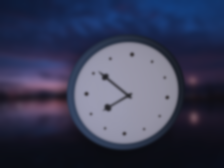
{"hour": 7, "minute": 51}
